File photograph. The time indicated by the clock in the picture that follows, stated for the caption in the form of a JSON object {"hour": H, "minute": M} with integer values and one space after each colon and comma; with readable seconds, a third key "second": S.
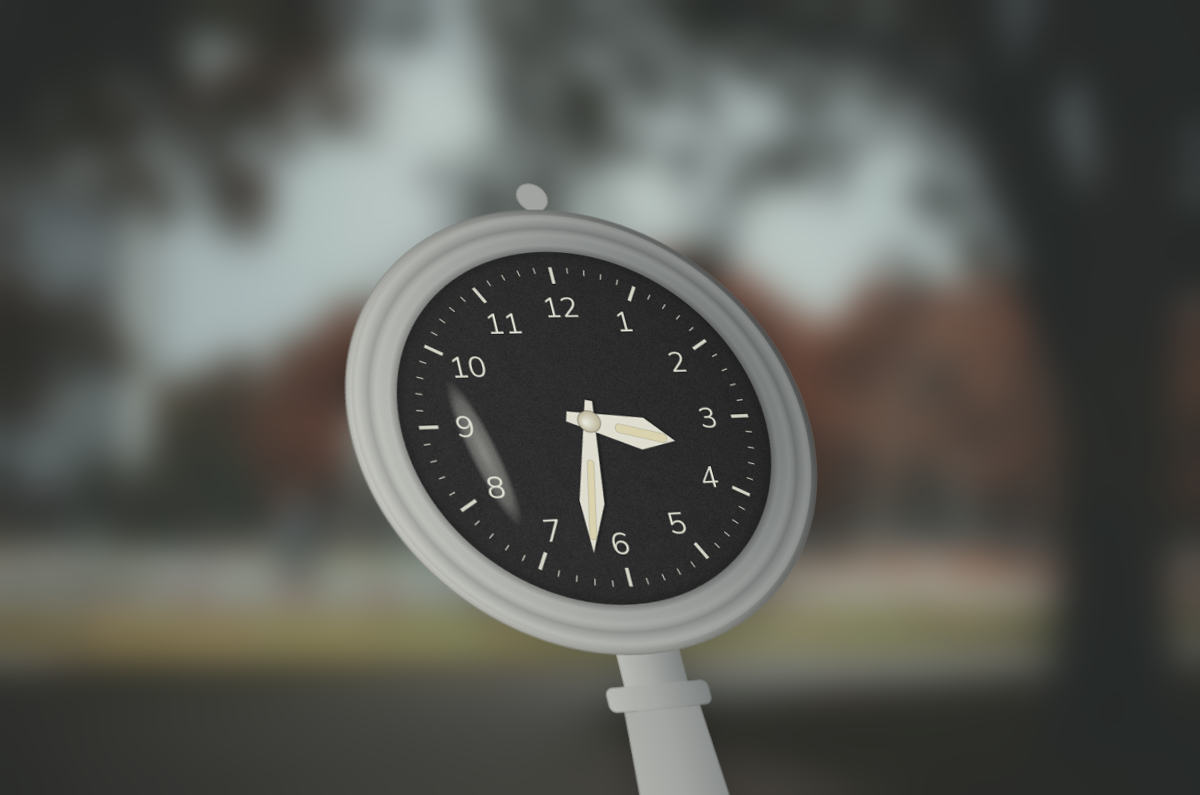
{"hour": 3, "minute": 32}
